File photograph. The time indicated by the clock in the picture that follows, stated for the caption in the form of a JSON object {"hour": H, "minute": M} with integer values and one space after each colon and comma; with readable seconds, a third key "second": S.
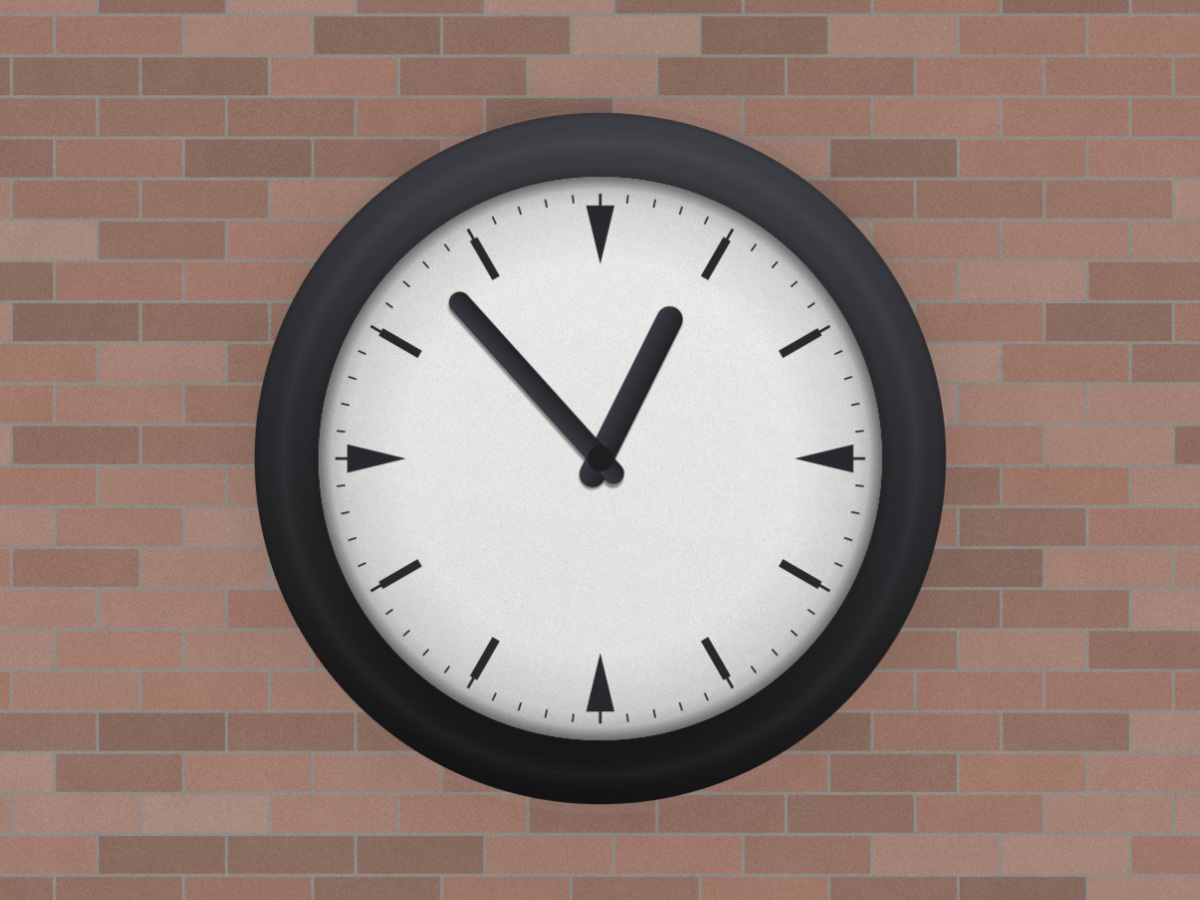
{"hour": 12, "minute": 53}
